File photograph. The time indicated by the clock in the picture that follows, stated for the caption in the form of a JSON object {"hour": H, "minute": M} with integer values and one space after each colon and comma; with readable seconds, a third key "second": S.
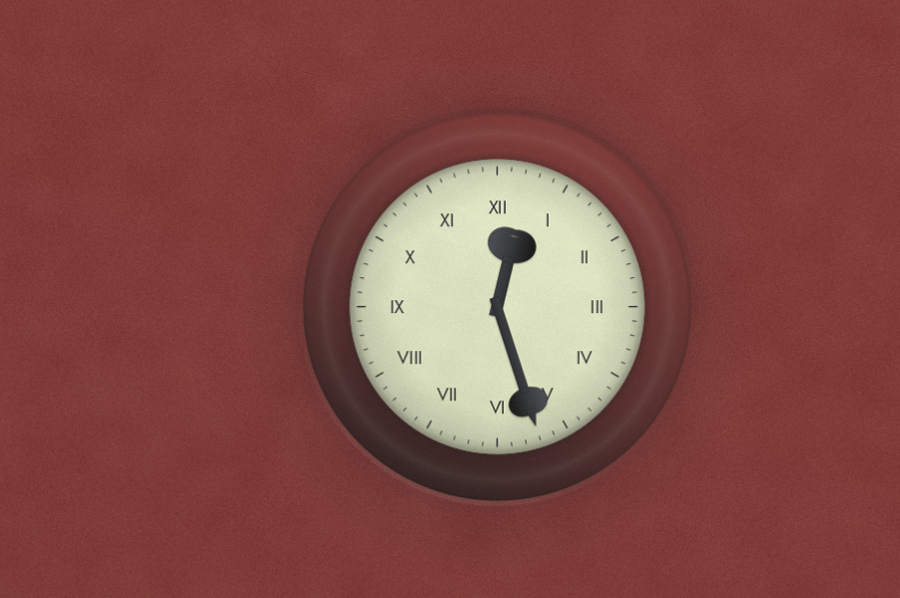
{"hour": 12, "minute": 27}
